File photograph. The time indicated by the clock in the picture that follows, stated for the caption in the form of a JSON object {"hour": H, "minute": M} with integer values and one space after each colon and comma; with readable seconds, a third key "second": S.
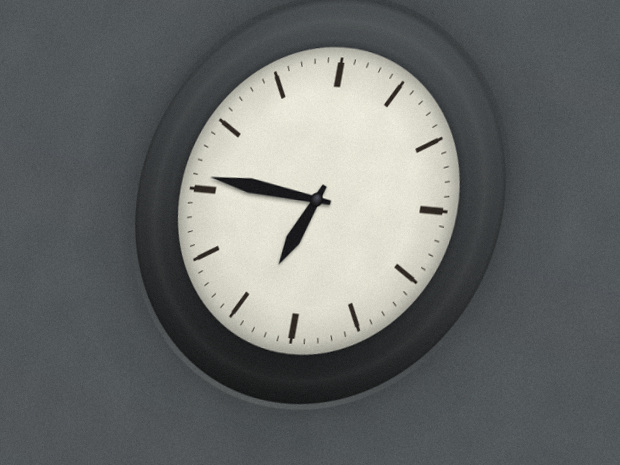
{"hour": 6, "minute": 46}
